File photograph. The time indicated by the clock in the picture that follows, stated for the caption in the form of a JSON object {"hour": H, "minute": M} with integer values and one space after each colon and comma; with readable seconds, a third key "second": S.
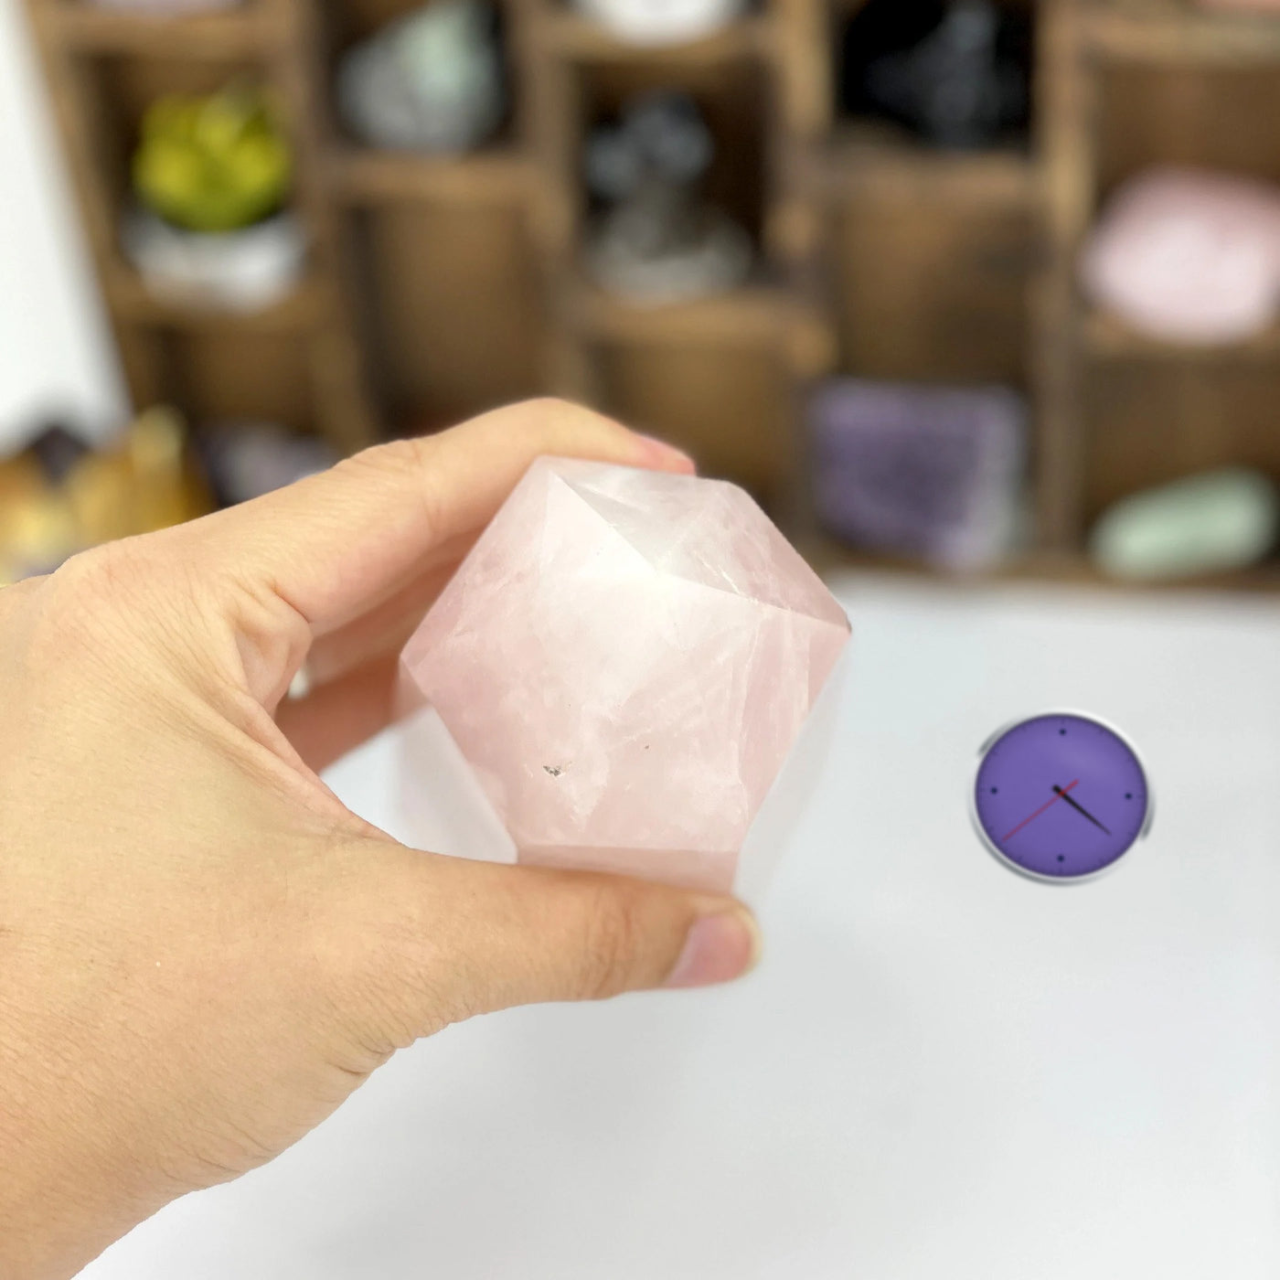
{"hour": 4, "minute": 21, "second": 38}
